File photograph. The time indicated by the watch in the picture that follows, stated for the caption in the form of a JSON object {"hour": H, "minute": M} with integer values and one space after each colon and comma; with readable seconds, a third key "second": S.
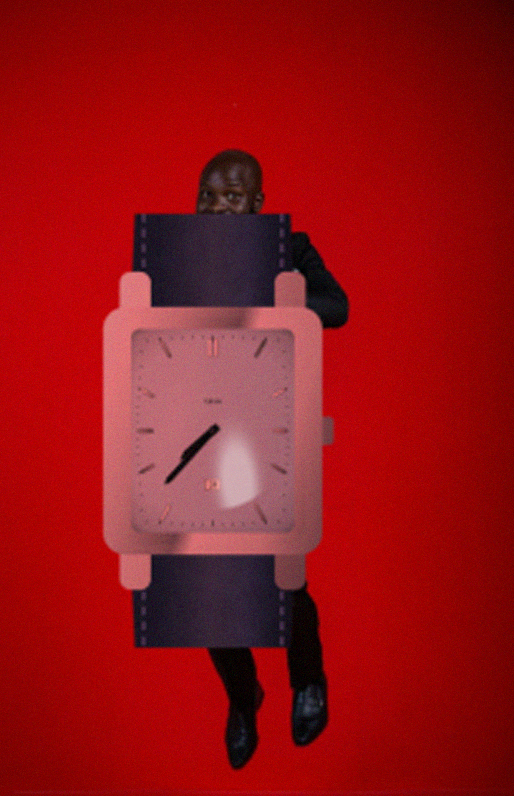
{"hour": 7, "minute": 37}
